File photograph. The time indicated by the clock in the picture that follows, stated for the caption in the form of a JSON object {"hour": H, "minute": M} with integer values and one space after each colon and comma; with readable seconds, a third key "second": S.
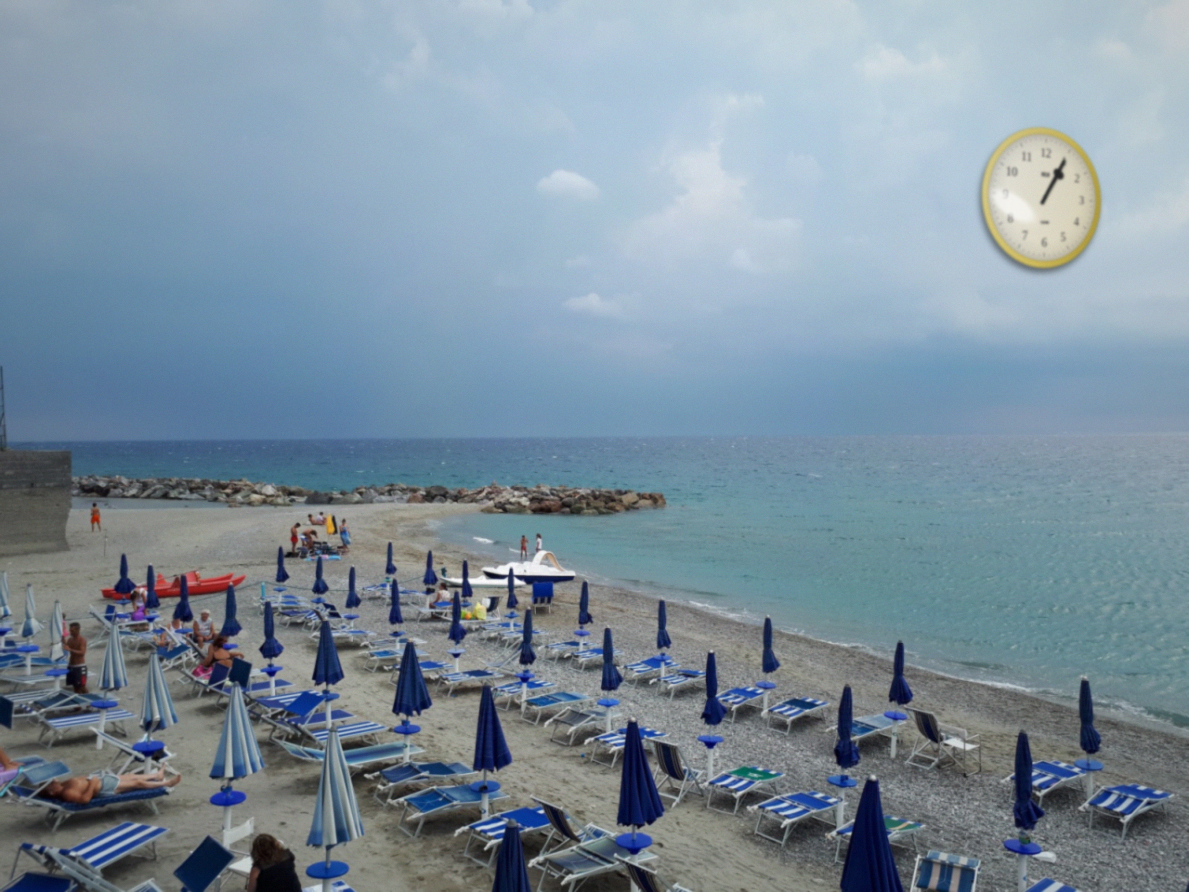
{"hour": 1, "minute": 5}
